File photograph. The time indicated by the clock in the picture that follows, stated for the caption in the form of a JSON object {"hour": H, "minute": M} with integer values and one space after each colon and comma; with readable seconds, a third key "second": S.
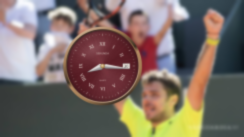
{"hour": 8, "minute": 16}
